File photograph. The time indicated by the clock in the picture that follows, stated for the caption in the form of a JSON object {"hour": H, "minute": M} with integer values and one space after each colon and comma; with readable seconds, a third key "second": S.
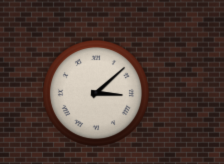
{"hour": 3, "minute": 8}
